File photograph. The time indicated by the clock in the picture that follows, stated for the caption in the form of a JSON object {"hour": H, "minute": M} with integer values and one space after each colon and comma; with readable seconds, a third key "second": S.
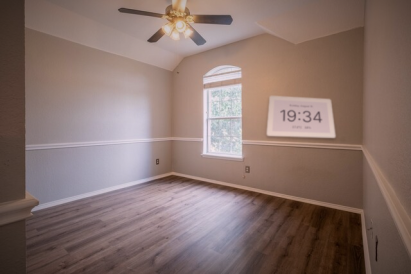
{"hour": 19, "minute": 34}
